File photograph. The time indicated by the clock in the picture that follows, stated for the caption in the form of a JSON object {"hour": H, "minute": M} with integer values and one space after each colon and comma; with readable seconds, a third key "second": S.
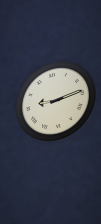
{"hour": 9, "minute": 14}
